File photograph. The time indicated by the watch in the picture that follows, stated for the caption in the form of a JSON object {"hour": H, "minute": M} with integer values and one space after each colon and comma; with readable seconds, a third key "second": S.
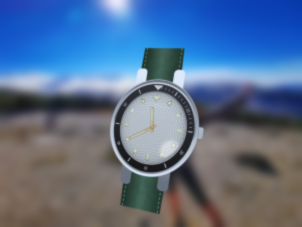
{"hour": 11, "minute": 40}
